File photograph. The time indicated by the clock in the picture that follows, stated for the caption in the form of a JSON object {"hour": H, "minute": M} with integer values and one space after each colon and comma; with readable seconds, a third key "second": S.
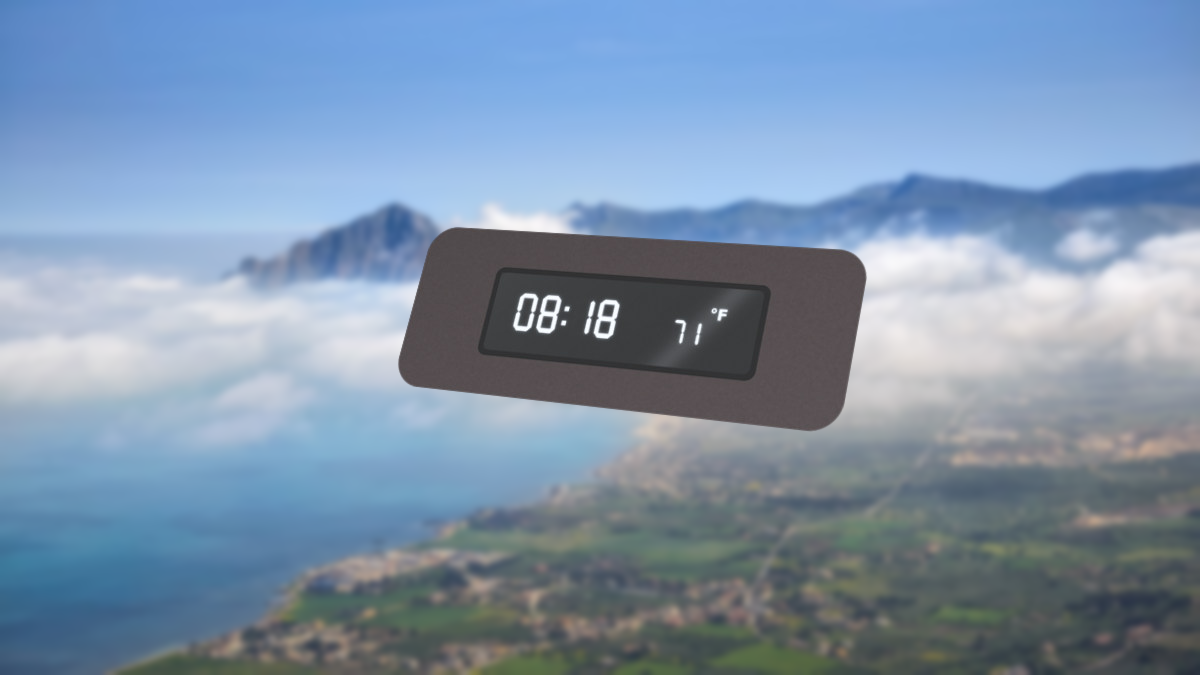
{"hour": 8, "minute": 18}
